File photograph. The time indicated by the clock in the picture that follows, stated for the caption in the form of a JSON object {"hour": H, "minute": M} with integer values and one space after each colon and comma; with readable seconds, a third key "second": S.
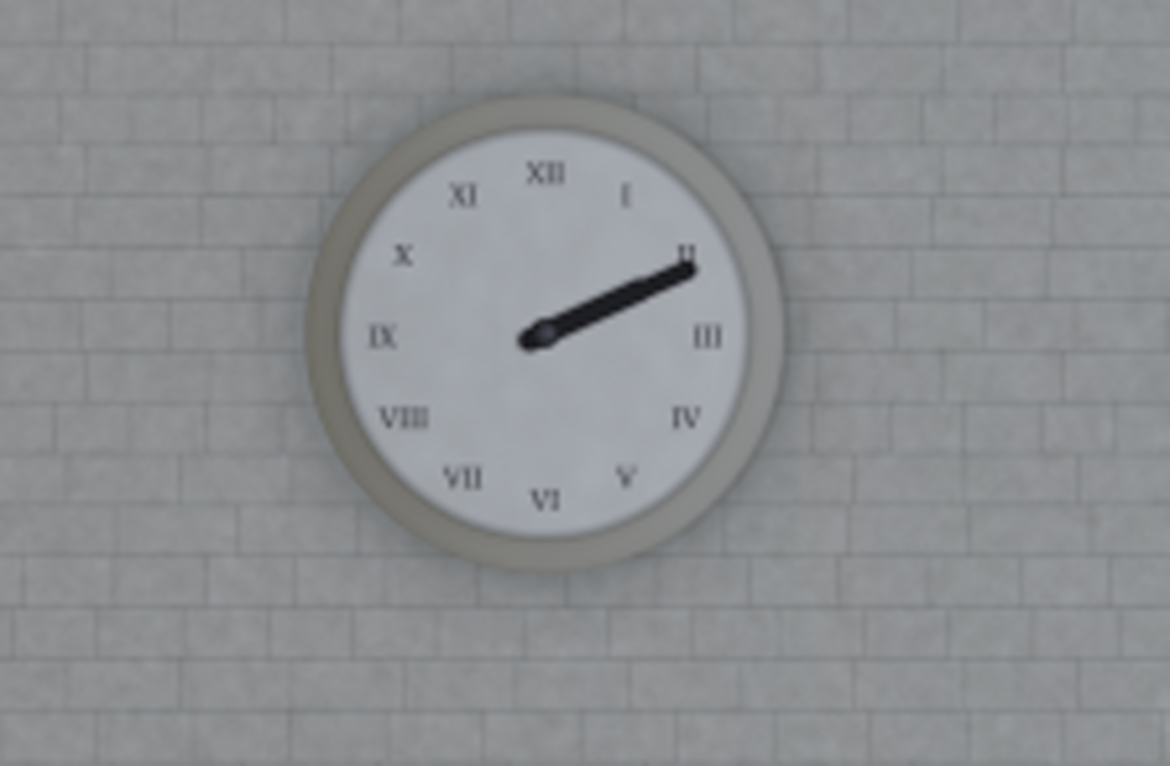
{"hour": 2, "minute": 11}
